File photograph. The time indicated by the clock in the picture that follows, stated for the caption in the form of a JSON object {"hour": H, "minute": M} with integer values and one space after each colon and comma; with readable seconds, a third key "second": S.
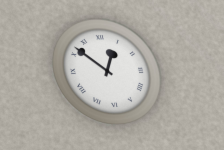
{"hour": 12, "minute": 52}
